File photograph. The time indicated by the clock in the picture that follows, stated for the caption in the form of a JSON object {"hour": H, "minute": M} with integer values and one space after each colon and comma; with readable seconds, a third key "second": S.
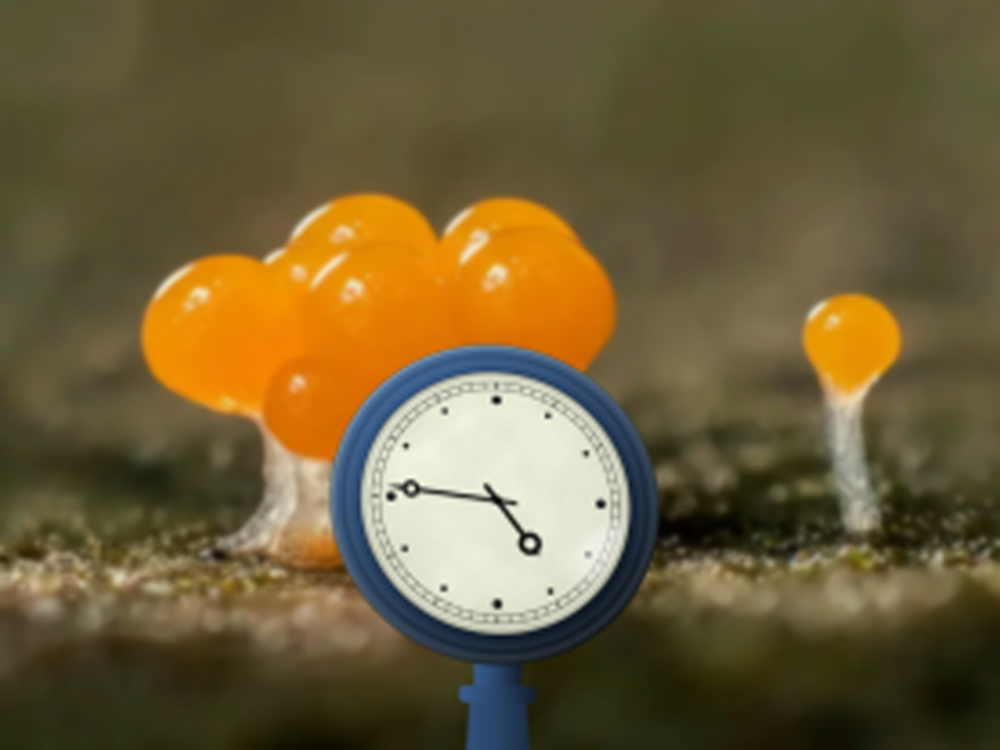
{"hour": 4, "minute": 46}
